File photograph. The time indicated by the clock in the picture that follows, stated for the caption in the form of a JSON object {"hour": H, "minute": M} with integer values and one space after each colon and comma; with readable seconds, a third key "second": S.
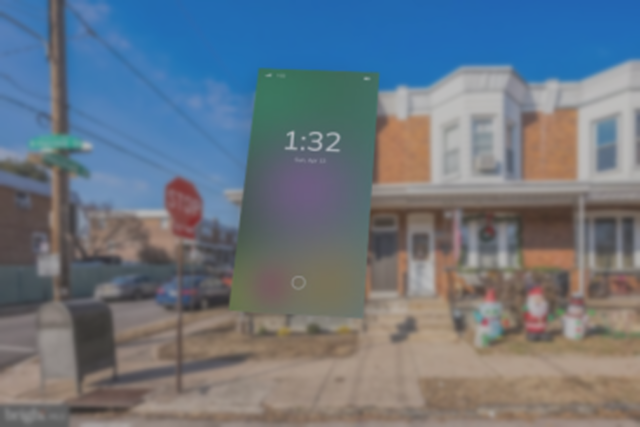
{"hour": 1, "minute": 32}
